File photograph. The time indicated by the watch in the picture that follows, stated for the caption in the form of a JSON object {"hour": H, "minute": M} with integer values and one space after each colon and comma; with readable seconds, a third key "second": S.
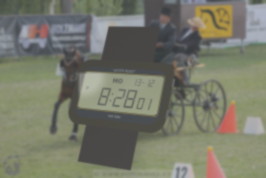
{"hour": 8, "minute": 28, "second": 1}
